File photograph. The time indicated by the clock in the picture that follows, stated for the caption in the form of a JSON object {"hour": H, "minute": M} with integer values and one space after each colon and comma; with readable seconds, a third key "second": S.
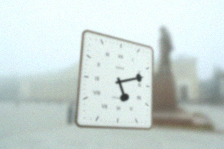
{"hour": 5, "minute": 12}
